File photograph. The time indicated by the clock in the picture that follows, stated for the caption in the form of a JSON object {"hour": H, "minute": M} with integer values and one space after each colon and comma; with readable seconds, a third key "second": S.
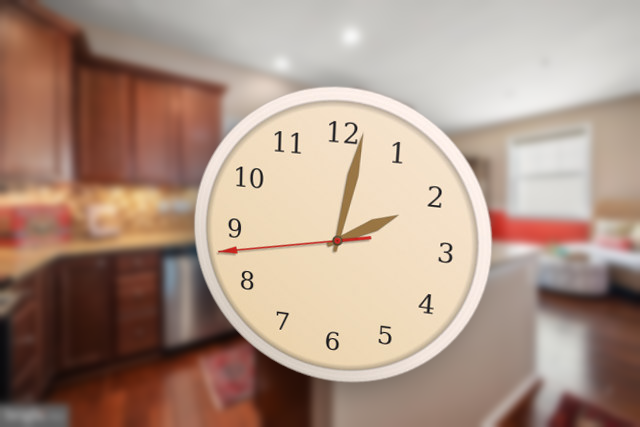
{"hour": 2, "minute": 1, "second": 43}
